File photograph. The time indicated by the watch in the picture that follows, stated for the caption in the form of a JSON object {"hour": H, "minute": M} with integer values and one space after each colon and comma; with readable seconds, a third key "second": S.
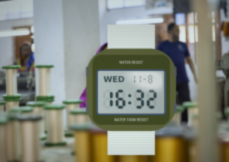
{"hour": 16, "minute": 32}
